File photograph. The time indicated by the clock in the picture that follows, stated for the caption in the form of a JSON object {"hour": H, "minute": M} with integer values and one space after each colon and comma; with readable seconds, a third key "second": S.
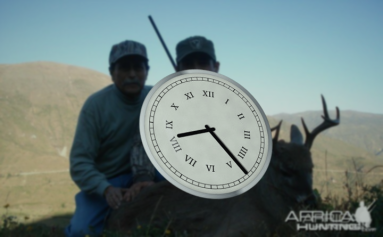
{"hour": 8, "minute": 23}
